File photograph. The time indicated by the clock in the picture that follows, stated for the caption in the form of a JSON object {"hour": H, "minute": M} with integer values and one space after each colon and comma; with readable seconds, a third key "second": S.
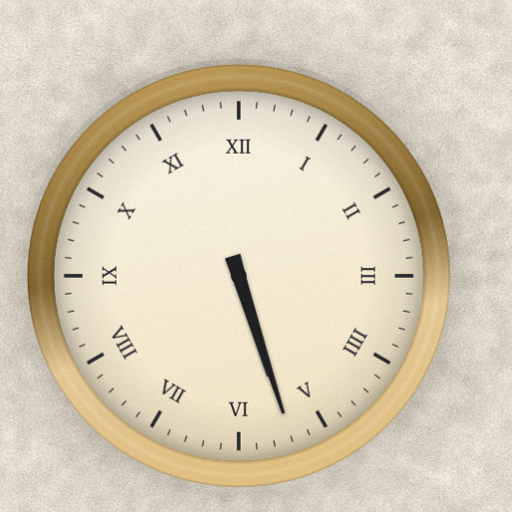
{"hour": 5, "minute": 27}
